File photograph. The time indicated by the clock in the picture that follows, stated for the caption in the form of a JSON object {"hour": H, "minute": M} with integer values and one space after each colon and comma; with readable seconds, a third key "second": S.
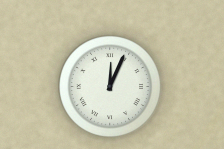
{"hour": 12, "minute": 4}
